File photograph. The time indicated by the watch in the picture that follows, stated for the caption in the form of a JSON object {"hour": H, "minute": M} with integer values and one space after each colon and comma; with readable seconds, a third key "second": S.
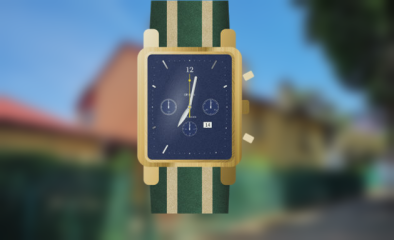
{"hour": 7, "minute": 2}
